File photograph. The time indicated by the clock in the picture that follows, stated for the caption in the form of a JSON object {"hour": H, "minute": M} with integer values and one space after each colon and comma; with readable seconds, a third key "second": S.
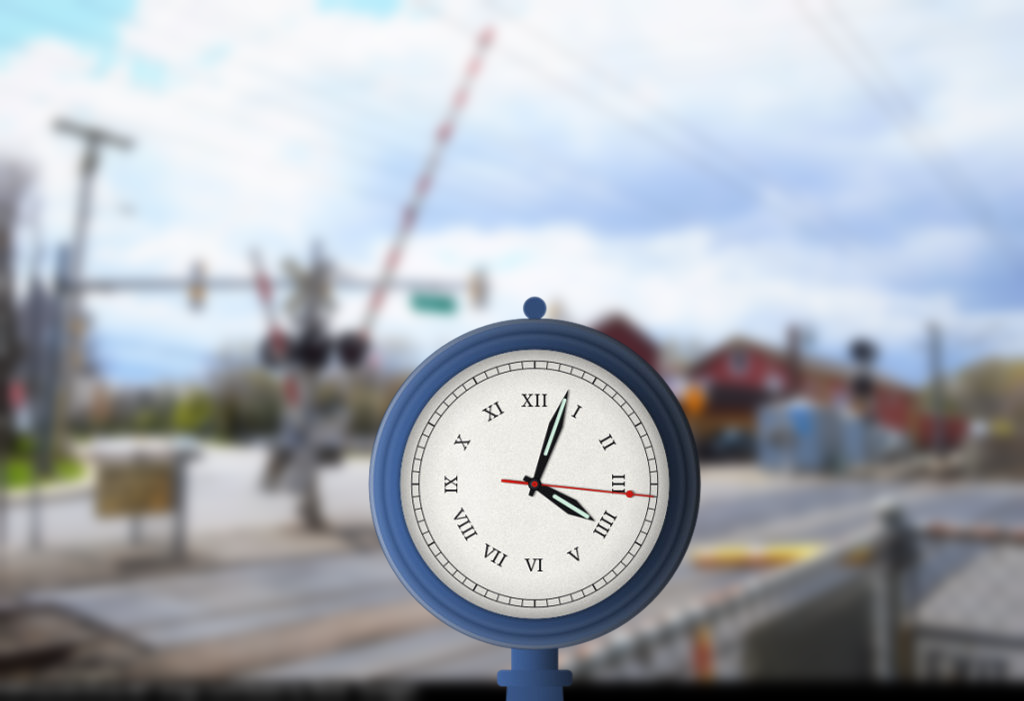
{"hour": 4, "minute": 3, "second": 16}
